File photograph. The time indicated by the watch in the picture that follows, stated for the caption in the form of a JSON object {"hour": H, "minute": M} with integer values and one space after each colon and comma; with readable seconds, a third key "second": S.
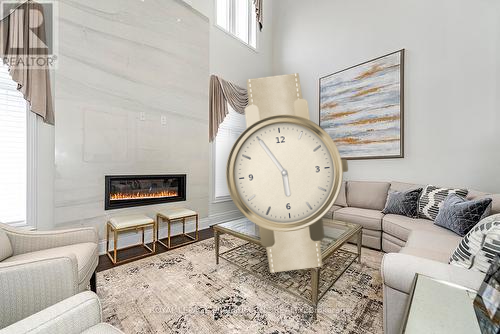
{"hour": 5, "minute": 55}
